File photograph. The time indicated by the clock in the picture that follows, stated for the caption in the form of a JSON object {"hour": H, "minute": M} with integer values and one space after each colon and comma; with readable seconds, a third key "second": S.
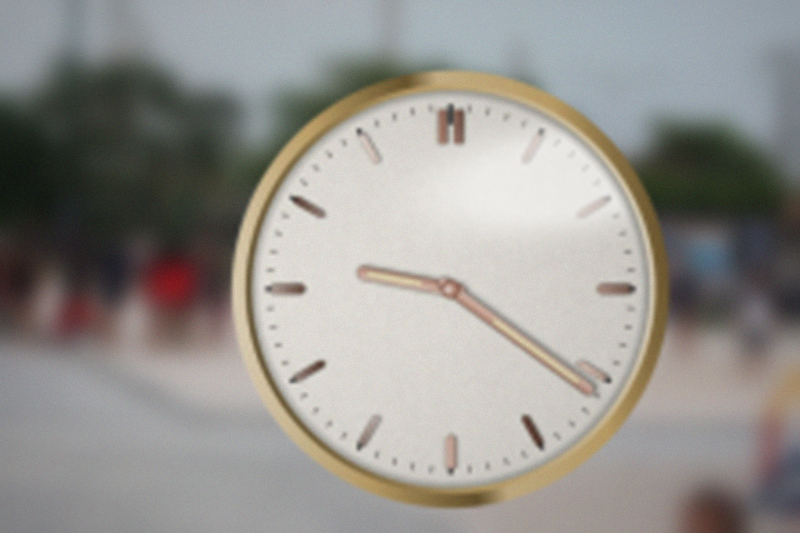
{"hour": 9, "minute": 21}
